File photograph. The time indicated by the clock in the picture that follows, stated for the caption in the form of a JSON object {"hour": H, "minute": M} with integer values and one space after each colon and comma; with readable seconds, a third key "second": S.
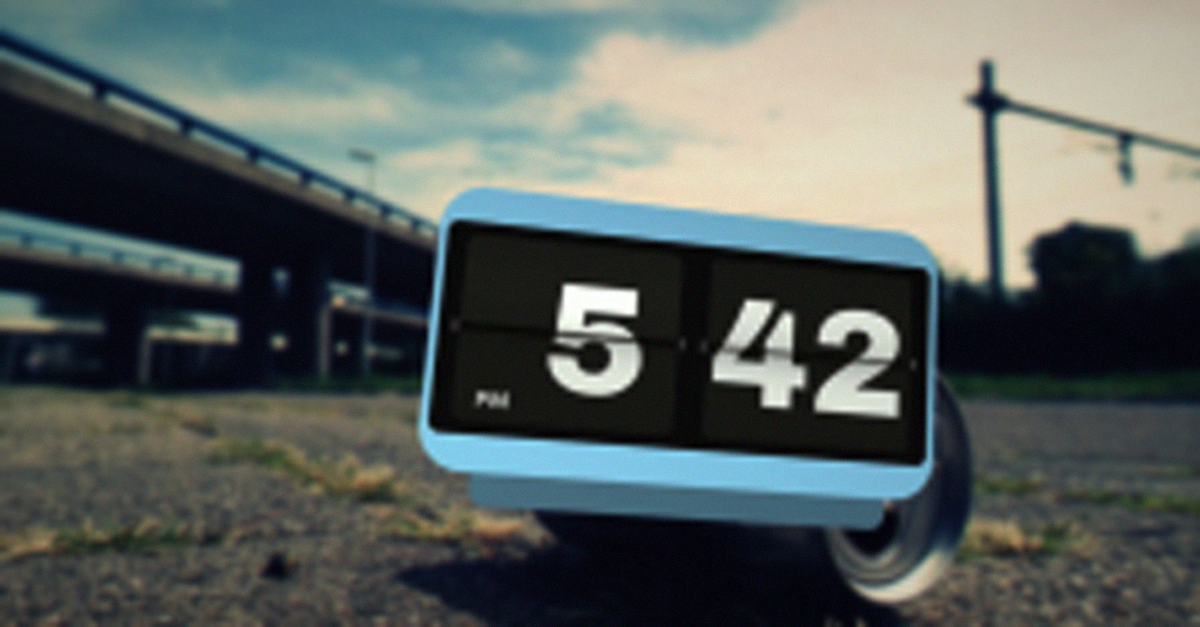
{"hour": 5, "minute": 42}
